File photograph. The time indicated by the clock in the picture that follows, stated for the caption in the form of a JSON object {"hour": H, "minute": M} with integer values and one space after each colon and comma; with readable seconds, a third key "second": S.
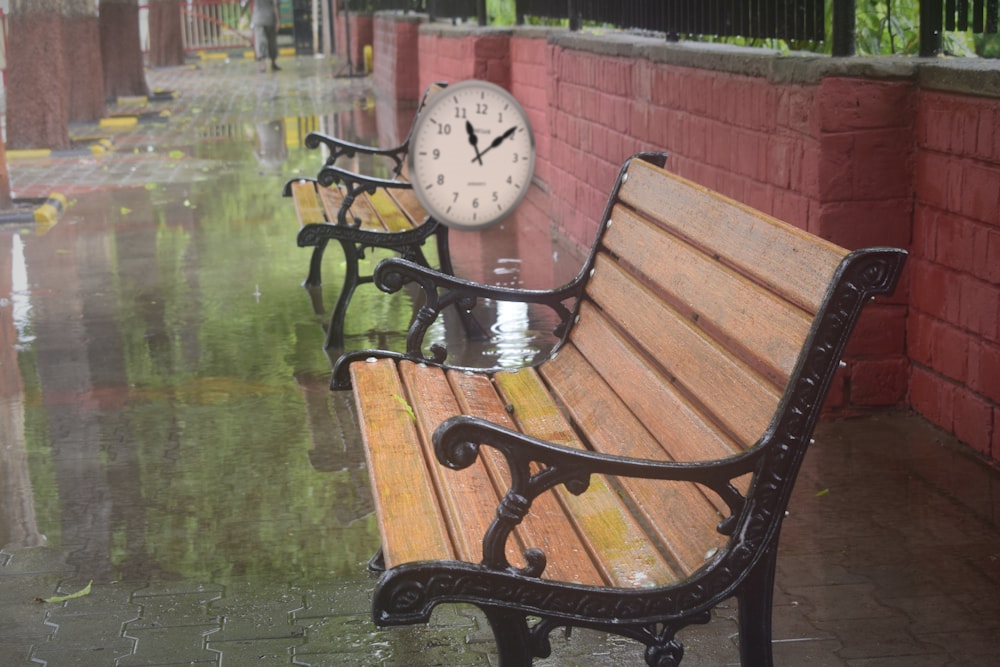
{"hour": 11, "minute": 9}
